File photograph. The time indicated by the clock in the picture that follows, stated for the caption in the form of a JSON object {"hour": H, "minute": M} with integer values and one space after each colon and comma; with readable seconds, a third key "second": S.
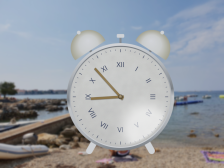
{"hour": 8, "minute": 53}
